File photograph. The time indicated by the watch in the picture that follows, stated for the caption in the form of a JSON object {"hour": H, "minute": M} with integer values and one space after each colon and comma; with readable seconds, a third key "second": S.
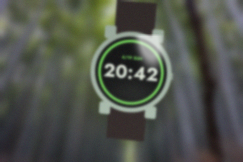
{"hour": 20, "minute": 42}
